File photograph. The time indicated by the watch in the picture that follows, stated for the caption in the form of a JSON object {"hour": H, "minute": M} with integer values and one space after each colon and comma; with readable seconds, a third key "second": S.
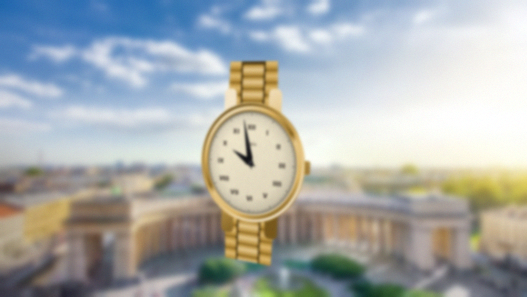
{"hour": 9, "minute": 58}
